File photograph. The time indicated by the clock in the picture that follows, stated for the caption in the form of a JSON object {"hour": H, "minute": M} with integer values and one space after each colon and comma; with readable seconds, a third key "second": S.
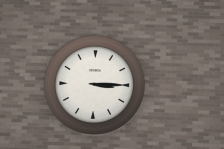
{"hour": 3, "minute": 15}
